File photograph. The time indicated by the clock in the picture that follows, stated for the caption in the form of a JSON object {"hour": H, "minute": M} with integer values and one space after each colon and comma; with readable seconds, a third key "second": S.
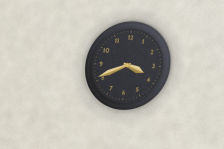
{"hour": 3, "minute": 41}
